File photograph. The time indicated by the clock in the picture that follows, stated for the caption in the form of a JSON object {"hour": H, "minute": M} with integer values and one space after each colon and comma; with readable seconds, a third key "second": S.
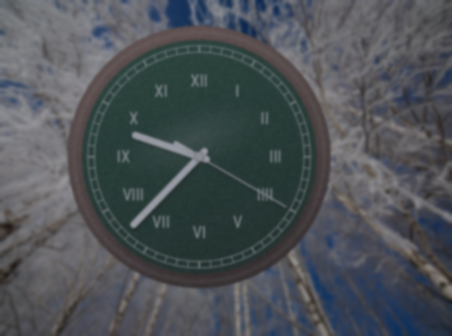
{"hour": 9, "minute": 37, "second": 20}
